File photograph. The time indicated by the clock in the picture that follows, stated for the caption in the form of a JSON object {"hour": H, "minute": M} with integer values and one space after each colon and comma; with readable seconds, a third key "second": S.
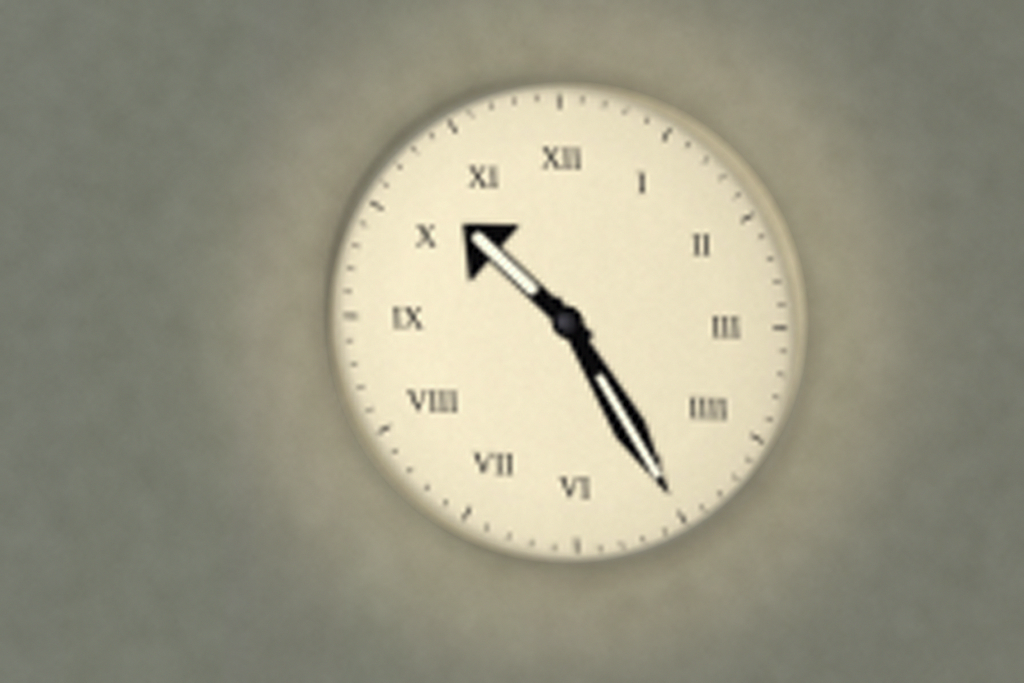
{"hour": 10, "minute": 25}
